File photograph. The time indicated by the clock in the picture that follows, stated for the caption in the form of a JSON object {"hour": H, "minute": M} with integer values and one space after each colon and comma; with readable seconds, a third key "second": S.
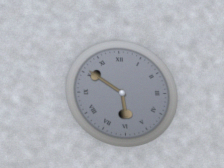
{"hour": 5, "minute": 51}
